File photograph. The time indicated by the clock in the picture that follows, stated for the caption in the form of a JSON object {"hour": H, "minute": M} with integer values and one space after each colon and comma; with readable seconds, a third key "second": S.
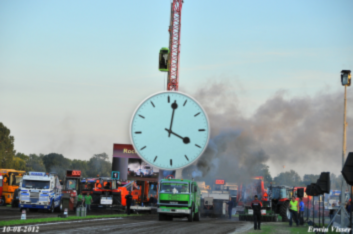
{"hour": 4, "minute": 2}
